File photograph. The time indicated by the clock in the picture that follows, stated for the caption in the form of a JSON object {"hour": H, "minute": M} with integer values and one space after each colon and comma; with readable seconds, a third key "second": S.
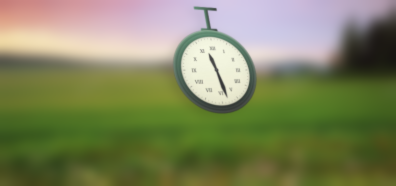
{"hour": 11, "minute": 28}
